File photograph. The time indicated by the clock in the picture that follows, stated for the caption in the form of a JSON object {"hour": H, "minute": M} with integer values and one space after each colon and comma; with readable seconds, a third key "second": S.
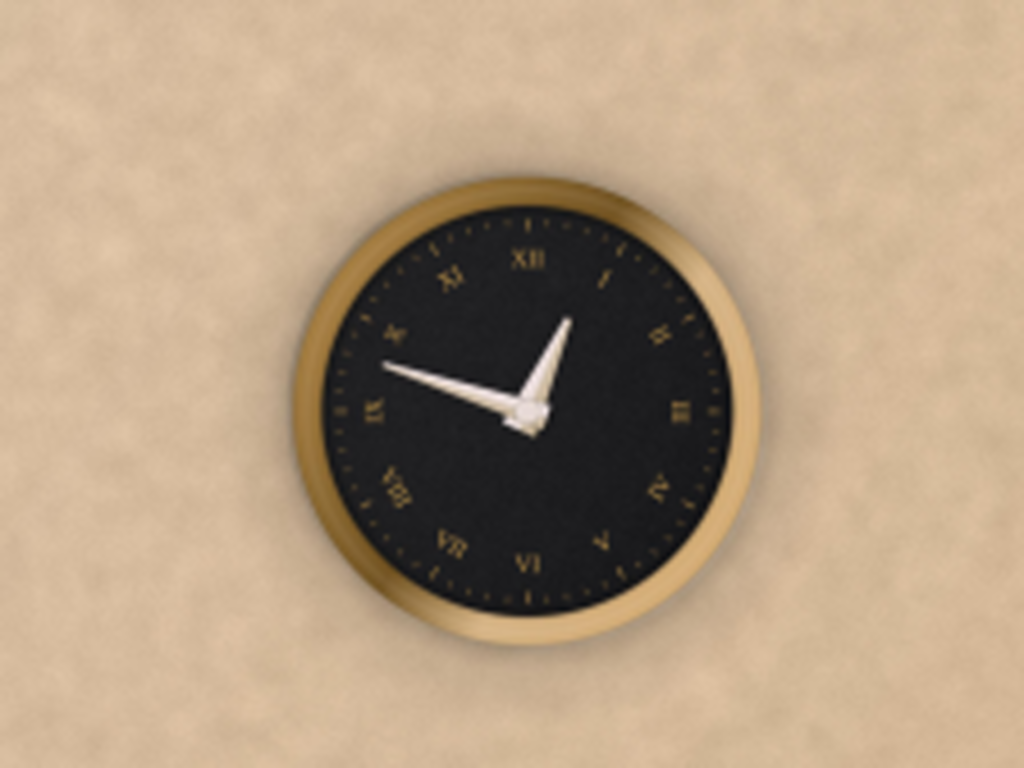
{"hour": 12, "minute": 48}
